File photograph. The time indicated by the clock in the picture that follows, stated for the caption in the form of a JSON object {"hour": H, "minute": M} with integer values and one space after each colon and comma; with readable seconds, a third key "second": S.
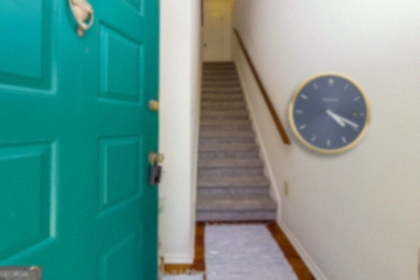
{"hour": 4, "minute": 19}
